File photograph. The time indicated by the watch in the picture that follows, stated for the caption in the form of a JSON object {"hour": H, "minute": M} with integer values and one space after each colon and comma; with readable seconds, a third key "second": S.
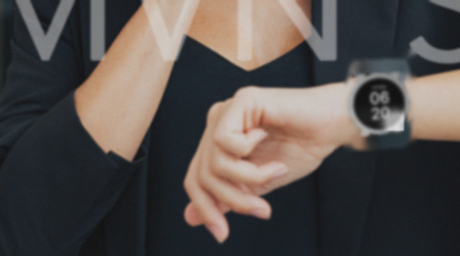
{"hour": 6, "minute": 20}
